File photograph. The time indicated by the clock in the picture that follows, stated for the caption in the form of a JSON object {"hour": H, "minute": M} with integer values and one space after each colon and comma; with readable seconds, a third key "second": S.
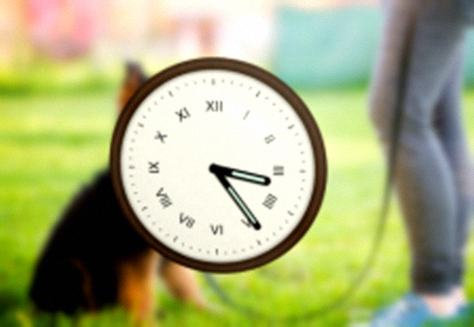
{"hour": 3, "minute": 24}
